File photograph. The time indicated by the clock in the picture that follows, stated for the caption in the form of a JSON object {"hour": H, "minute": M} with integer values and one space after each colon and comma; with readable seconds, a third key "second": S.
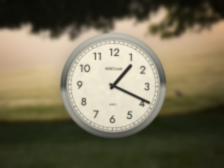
{"hour": 1, "minute": 19}
